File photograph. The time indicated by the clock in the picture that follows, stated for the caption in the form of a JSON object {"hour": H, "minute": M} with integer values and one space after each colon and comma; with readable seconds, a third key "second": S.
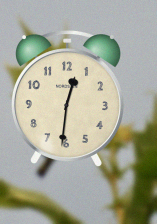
{"hour": 12, "minute": 31}
